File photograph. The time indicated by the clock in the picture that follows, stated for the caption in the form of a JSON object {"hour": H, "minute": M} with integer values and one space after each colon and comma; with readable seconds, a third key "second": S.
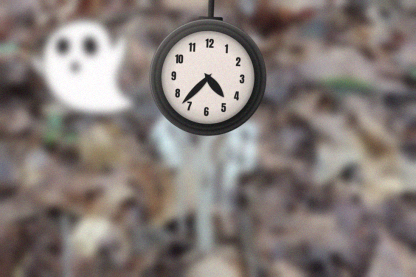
{"hour": 4, "minute": 37}
